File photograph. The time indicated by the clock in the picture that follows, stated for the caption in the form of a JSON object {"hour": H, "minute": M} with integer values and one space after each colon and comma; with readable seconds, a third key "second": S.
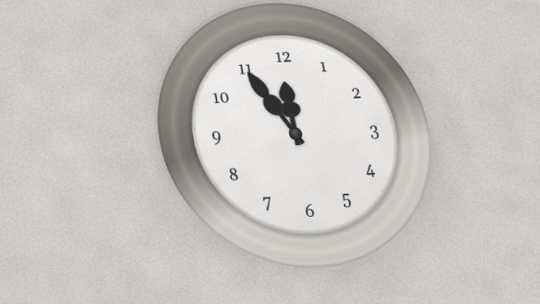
{"hour": 11, "minute": 55}
